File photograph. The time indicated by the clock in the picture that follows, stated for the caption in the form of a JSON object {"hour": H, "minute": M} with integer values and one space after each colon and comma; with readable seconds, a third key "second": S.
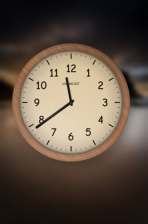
{"hour": 11, "minute": 39}
